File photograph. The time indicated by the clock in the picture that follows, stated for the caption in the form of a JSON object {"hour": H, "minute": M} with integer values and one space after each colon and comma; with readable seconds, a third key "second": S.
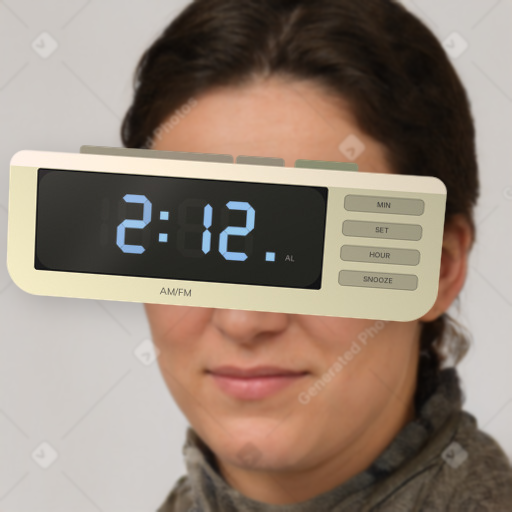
{"hour": 2, "minute": 12}
